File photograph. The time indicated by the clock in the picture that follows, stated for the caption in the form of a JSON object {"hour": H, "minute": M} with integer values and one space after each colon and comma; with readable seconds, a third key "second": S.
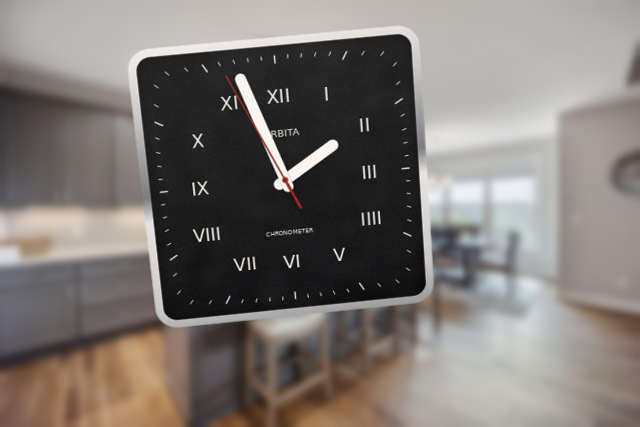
{"hour": 1, "minute": 56, "second": 56}
